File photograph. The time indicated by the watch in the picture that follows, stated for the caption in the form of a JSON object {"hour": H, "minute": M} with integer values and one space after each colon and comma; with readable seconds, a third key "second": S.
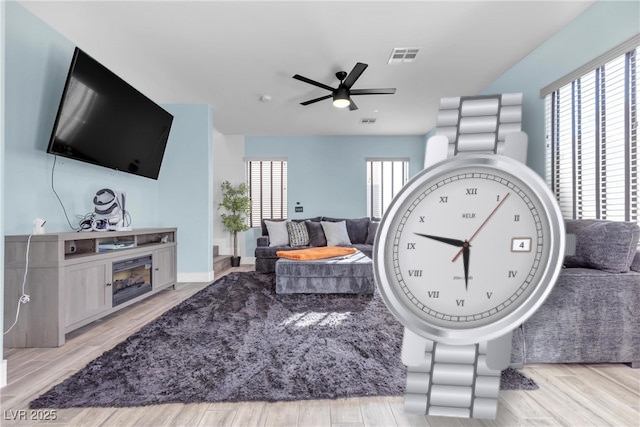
{"hour": 5, "minute": 47, "second": 6}
